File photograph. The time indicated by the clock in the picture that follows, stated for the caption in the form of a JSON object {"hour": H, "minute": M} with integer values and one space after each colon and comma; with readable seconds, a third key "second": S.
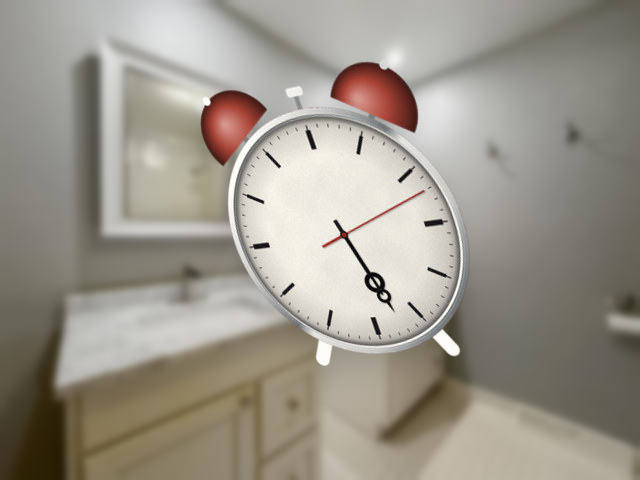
{"hour": 5, "minute": 27, "second": 12}
